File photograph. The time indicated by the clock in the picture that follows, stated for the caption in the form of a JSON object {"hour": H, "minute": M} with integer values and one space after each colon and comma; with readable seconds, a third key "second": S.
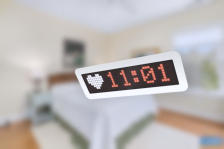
{"hour": 11, "minute": 1}
